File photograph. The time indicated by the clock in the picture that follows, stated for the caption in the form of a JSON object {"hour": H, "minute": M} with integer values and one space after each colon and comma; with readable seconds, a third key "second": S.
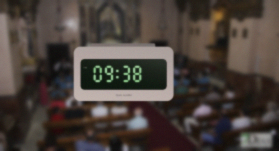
{"hour": 9, "minute": 38}
